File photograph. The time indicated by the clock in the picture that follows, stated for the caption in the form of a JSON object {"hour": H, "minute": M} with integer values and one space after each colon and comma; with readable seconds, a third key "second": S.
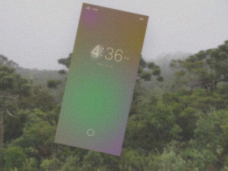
{"hour": 4, "minute": 36}
